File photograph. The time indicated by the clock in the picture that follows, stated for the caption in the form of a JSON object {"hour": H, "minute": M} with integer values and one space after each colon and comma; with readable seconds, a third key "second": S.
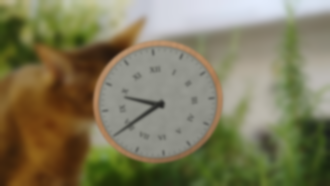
{"hour": 9, "minute": 40}
